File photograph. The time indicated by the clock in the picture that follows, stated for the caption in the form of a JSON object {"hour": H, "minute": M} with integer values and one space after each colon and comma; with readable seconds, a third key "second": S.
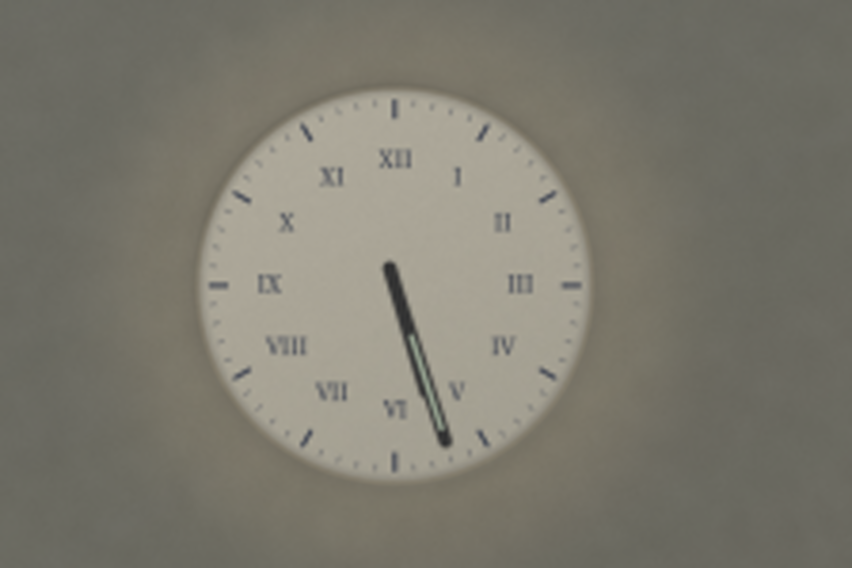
{"hour": 5, "minute": 27}
